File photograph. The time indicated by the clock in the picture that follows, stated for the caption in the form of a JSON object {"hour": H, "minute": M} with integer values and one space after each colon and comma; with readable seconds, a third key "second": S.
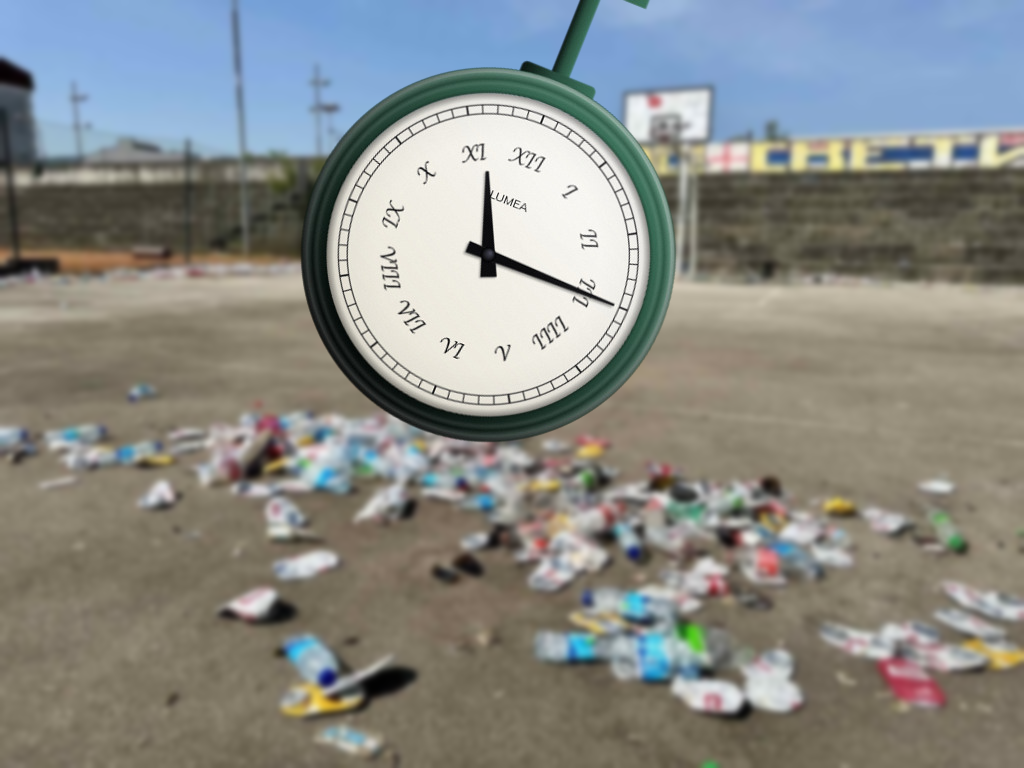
{"hour": 11, "minute": 15}
